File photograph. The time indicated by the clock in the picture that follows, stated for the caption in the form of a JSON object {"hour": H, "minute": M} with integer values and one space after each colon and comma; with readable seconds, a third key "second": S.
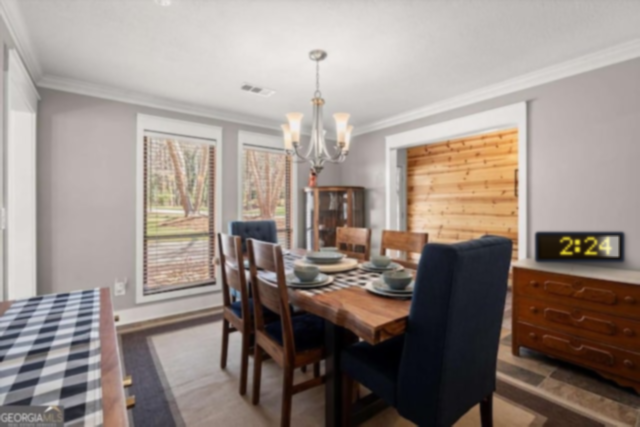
{"hour": 2, "minute": 24}
